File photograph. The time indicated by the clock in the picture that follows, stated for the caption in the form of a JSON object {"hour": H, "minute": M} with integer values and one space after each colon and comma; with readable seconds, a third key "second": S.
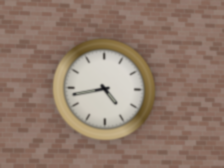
{"hour": 4, "minute": 43}
